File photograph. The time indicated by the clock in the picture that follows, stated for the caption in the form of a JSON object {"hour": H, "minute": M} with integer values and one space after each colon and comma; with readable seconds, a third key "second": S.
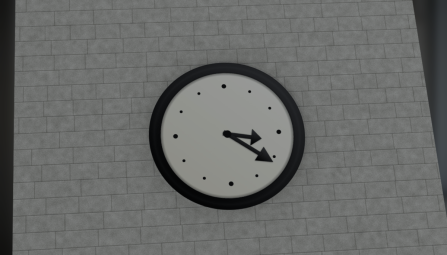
{"hour": 3, "minute": 21}
